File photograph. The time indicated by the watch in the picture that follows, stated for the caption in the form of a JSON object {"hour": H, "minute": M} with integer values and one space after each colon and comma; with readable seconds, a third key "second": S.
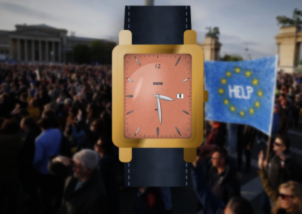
{"hour": 3, "minute": 29}
